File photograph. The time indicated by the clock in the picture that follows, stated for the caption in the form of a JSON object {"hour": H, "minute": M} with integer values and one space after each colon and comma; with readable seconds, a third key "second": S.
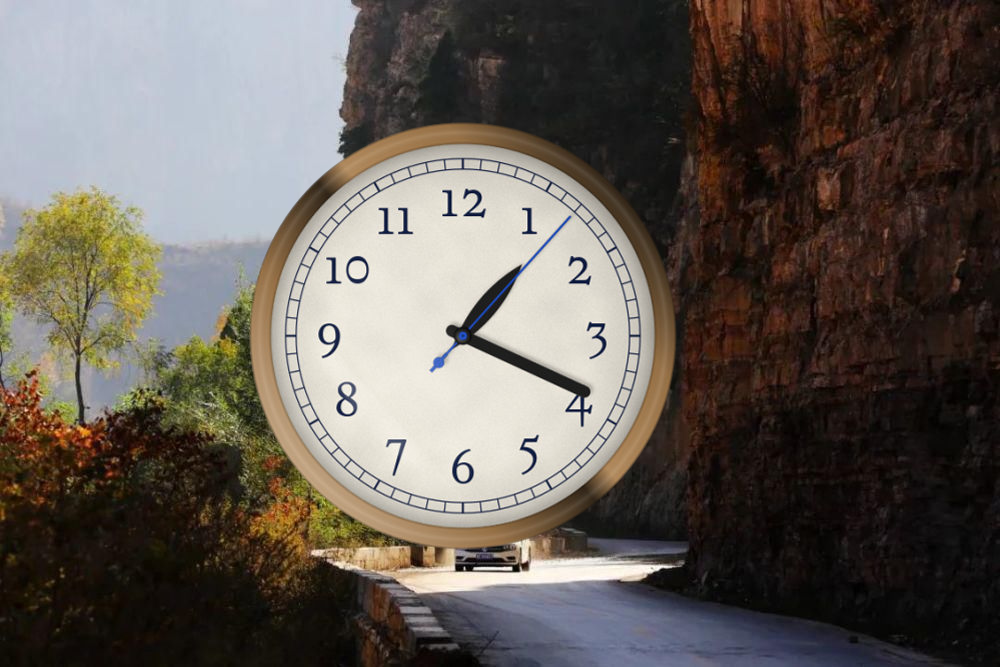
{"hour": 1, "minute": 19, "second": 7}
